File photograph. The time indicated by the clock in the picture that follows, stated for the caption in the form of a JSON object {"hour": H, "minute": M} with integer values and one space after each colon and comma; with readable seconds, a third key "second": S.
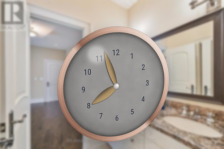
{"hour": 7, "minute": 57}
